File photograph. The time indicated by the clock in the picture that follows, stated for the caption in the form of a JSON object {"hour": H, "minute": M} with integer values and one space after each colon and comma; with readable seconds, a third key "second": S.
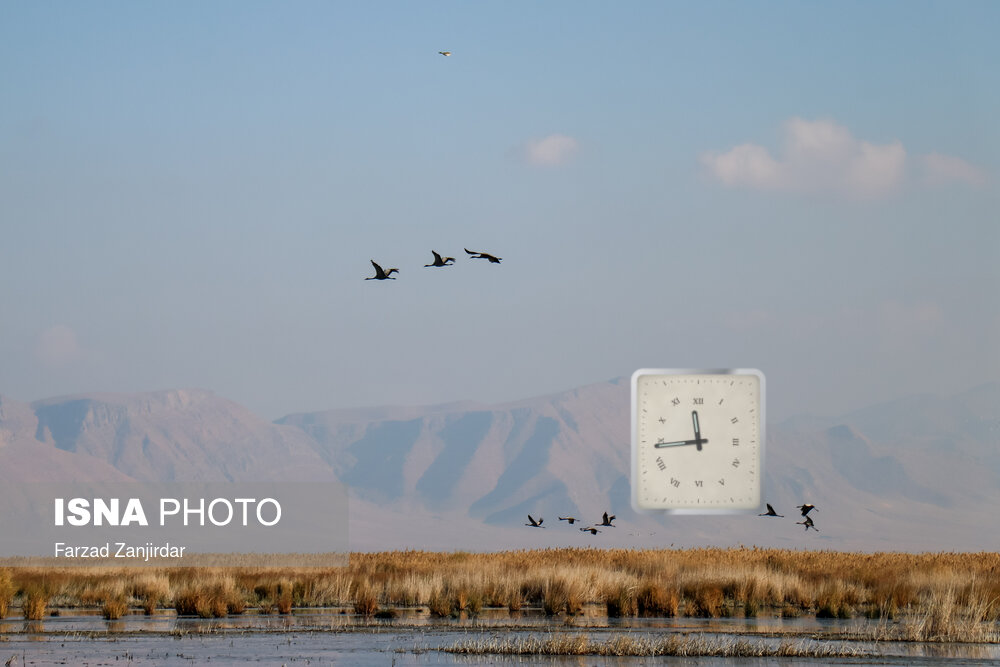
{"hour": 11, "minute": 44}
